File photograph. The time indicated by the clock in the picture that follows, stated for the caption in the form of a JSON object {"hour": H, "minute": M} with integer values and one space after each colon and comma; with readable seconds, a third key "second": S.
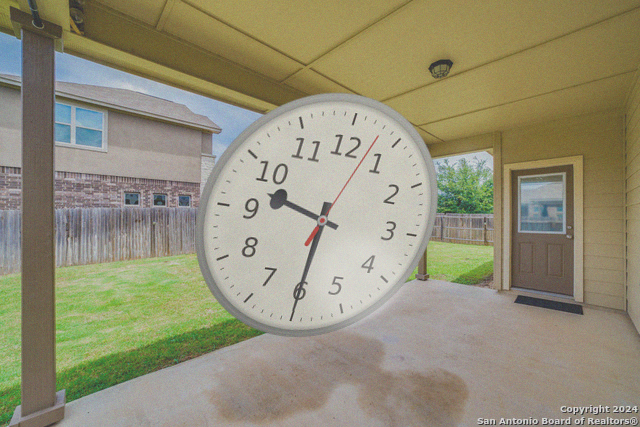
{"hour": 9, "minute": 30, "second": 3}
